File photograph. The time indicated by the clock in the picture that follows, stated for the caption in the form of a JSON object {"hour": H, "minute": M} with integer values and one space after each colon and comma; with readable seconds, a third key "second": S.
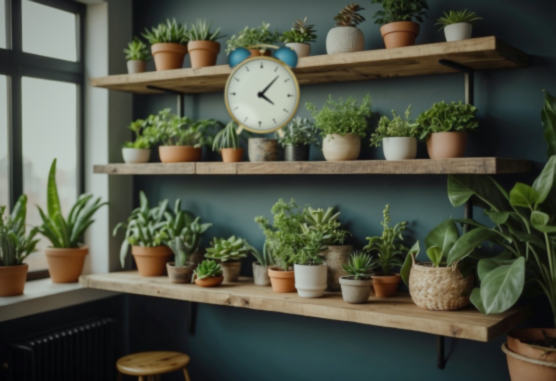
{"hour": 4, "minute": 7}
